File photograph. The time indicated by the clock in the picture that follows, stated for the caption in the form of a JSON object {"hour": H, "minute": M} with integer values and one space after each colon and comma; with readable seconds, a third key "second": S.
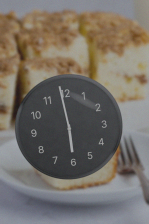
{"hour": 5, "minute": 59}
